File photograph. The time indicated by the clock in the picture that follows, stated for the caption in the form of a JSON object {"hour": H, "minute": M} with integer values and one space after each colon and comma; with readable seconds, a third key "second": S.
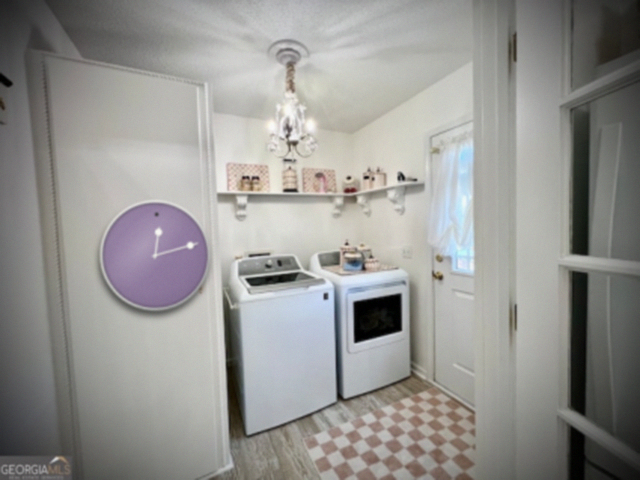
{"hour": 12, "minute": 12}
